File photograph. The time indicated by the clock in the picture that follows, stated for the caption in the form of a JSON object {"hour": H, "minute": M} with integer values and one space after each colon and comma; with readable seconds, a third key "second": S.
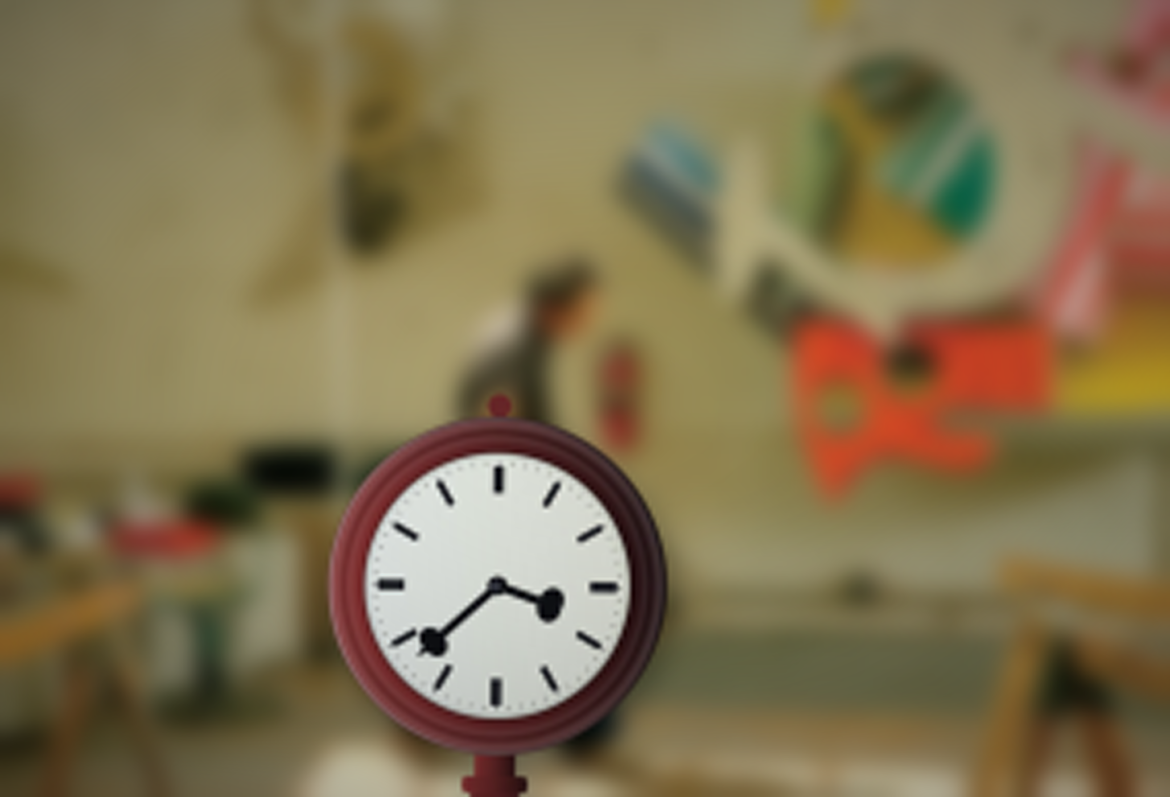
{"hour": 3, "minute": 38}
